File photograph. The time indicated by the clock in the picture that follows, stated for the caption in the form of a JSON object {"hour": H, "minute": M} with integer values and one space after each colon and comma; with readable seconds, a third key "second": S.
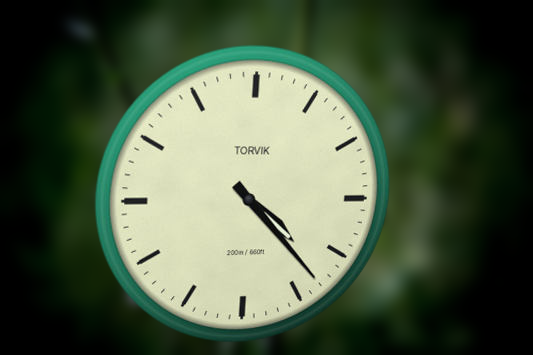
{"hour": 4, "minute": 23}
